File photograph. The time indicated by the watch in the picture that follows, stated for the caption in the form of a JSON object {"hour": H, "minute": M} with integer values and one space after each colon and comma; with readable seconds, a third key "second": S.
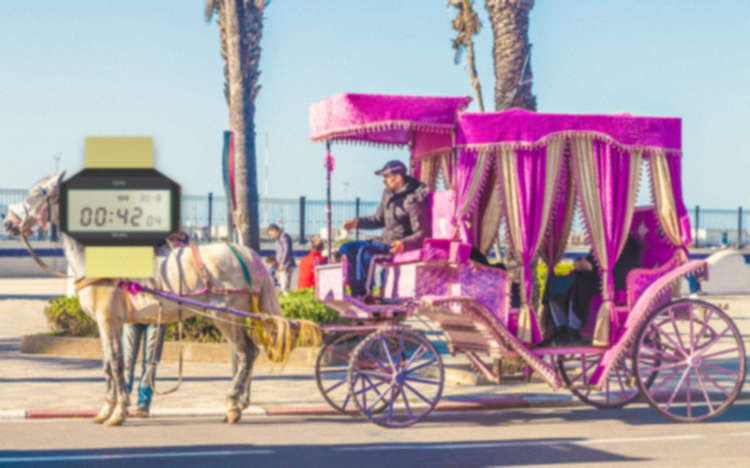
{"hour": 0, "minute": 42}
